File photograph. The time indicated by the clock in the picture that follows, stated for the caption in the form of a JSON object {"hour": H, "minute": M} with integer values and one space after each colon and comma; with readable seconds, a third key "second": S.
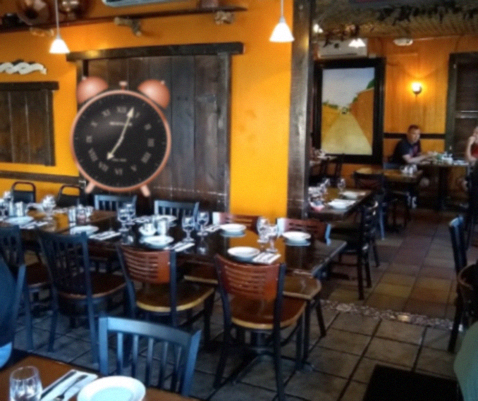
{"hour": 7, "minute": 3}
